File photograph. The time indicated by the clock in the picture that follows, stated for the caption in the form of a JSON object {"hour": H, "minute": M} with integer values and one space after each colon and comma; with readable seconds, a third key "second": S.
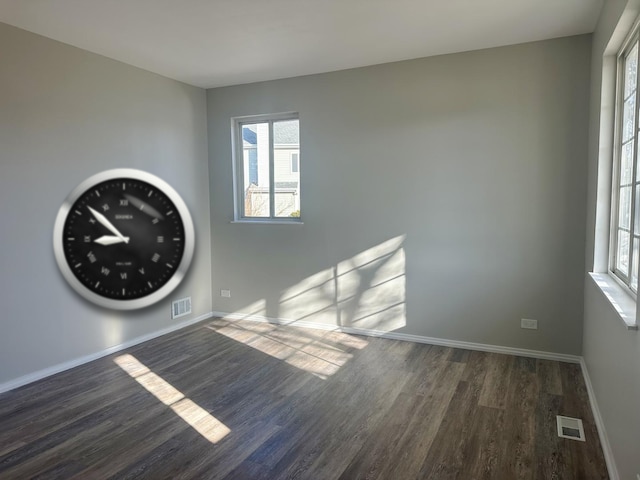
{"hour": 8, "minute": 52}
